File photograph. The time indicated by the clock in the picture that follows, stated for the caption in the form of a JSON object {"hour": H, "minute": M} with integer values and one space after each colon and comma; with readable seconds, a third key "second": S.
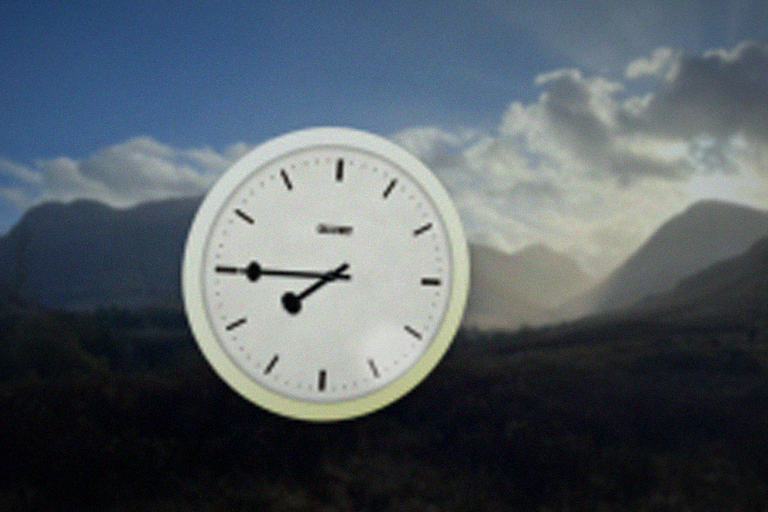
{"hour": 7, "minute": 45}
